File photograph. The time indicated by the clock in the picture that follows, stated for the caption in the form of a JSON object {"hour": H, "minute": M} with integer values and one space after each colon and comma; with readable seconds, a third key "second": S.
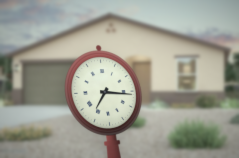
{"hour": 7, "minute": 16}
